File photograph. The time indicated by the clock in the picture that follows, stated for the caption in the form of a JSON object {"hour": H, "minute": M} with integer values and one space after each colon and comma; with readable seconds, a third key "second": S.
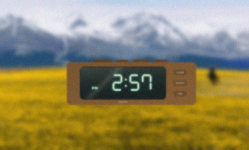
{"hour": 2, "minute": 57}
